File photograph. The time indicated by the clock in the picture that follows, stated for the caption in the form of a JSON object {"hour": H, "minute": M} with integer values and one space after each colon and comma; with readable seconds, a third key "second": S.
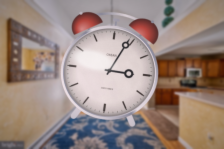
{"hour": 3, "minute": 4}
